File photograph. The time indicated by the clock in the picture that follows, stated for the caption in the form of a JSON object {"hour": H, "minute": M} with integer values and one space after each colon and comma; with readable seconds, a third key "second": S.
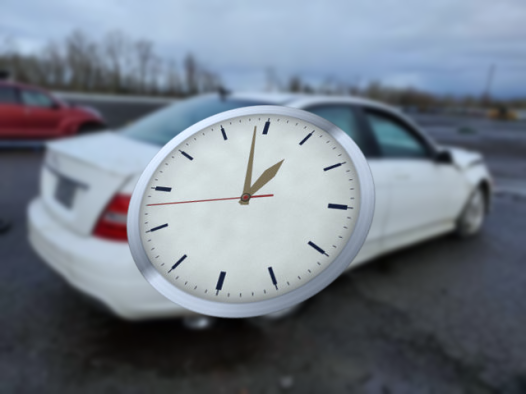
{"hour": 12, "minute": 58, "second": 43}
